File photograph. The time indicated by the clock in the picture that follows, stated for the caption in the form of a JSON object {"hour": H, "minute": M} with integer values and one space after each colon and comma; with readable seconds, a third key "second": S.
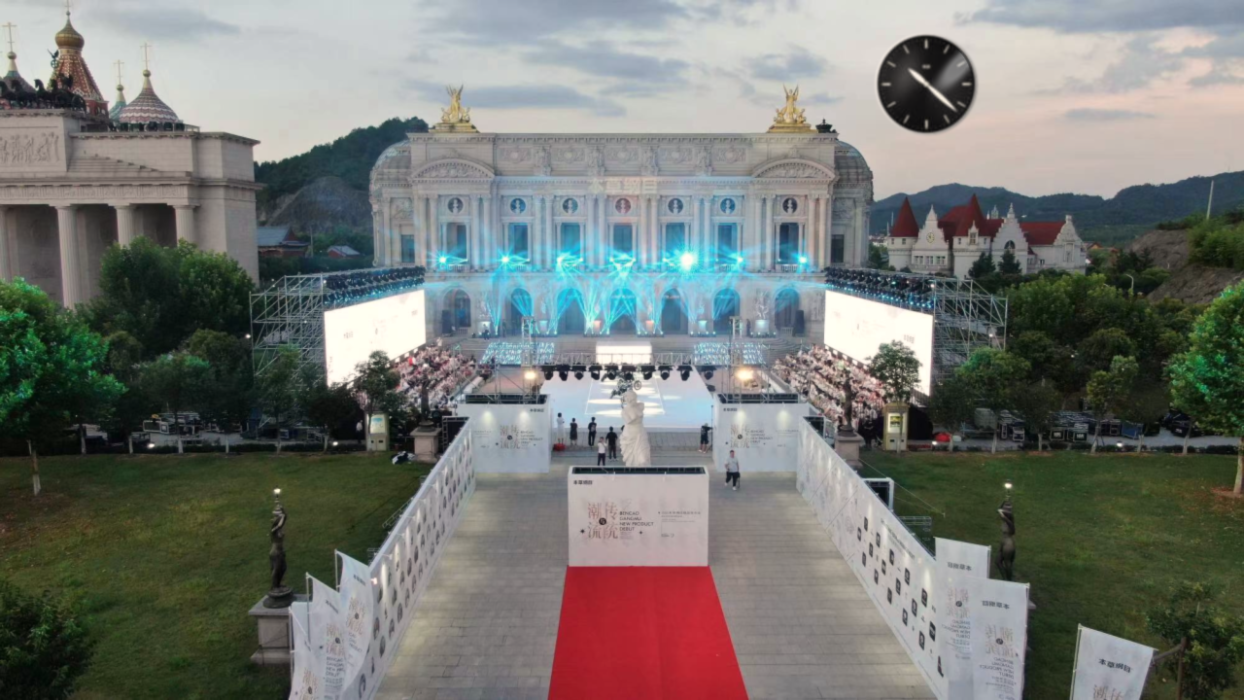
{"hour": 10, "minute": 22}
